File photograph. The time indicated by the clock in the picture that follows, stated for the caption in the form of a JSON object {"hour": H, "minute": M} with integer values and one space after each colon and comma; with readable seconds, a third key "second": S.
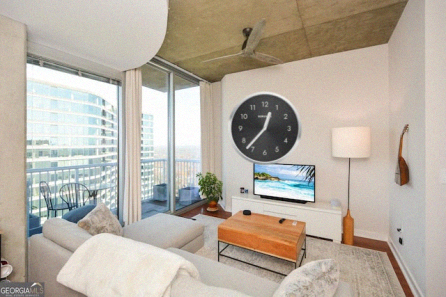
{"hour": 12, "minute": 37}
